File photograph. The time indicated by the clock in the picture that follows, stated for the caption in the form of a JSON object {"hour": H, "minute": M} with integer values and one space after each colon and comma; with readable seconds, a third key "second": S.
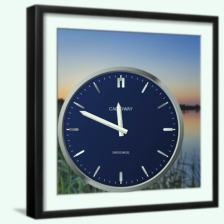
{"hour": 11, "minute": 49}
